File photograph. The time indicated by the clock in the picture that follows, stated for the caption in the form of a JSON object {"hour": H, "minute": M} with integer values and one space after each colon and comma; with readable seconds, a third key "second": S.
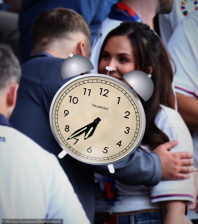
{"hour": 6, "minute": 37}
